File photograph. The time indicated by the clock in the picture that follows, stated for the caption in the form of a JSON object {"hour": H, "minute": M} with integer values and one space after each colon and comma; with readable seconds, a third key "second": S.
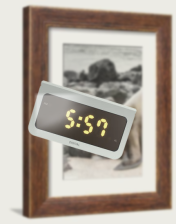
{"hour": 5, "minute": 57}
